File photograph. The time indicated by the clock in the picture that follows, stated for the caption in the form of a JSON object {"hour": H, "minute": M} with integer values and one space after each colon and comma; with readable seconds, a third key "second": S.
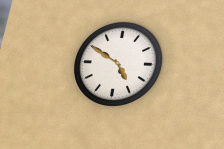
{"hour": 4, "minute": 50}
